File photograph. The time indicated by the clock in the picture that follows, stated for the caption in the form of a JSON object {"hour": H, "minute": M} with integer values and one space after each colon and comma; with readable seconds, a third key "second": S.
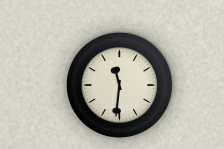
{"hour": 11, "minute": 31}
